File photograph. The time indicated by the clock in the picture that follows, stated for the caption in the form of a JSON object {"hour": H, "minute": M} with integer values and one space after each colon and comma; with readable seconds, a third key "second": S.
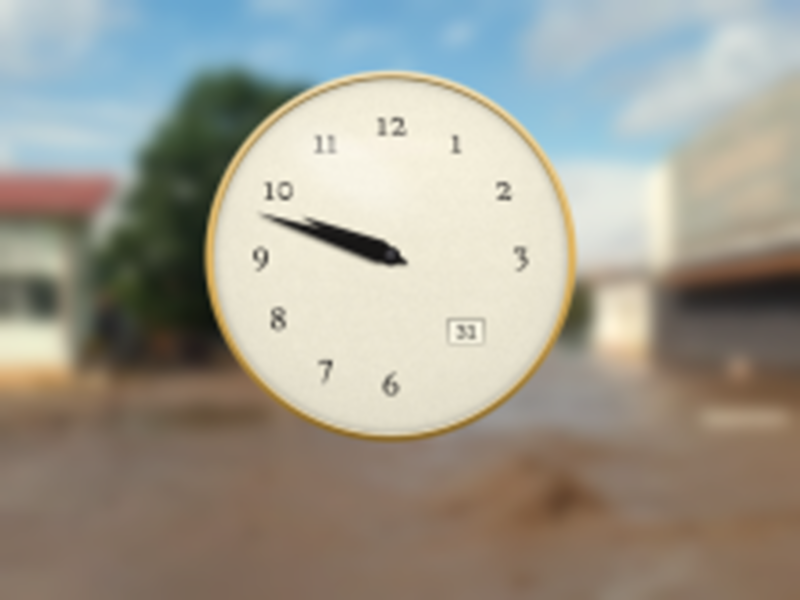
{"hour": 9, "minute": 48}
